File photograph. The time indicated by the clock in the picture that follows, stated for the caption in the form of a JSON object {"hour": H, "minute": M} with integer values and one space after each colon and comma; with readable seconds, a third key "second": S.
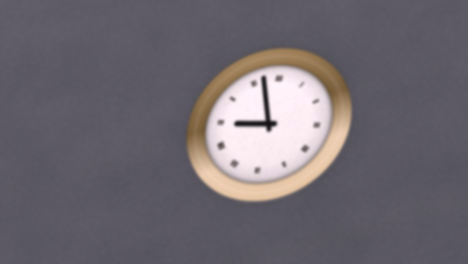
{"hour": 8, "minute": 57}
